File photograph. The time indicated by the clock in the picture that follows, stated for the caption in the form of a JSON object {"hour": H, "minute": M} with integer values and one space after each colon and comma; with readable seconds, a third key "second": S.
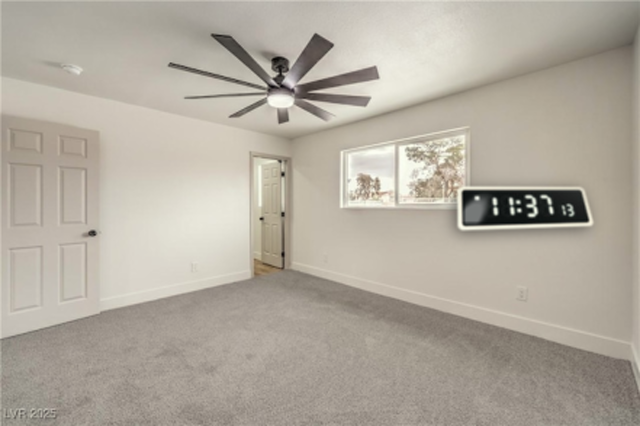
{"hour": 11, "minute": 37, "second": 13}
